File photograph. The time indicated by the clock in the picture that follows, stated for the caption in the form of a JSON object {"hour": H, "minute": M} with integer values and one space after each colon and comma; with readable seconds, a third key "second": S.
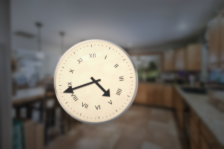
{"hour": 4, "minute": 43}
